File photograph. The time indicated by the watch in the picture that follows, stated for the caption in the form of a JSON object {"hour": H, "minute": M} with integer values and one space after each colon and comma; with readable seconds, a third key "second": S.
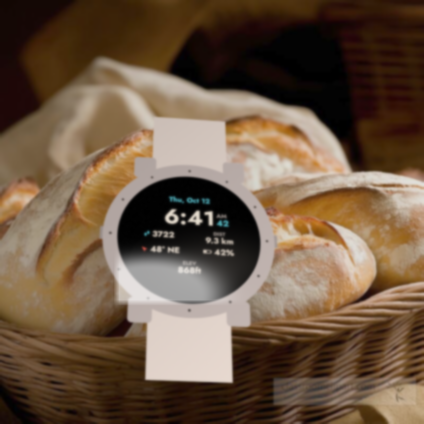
{"hour": 6, "minute": 41}
